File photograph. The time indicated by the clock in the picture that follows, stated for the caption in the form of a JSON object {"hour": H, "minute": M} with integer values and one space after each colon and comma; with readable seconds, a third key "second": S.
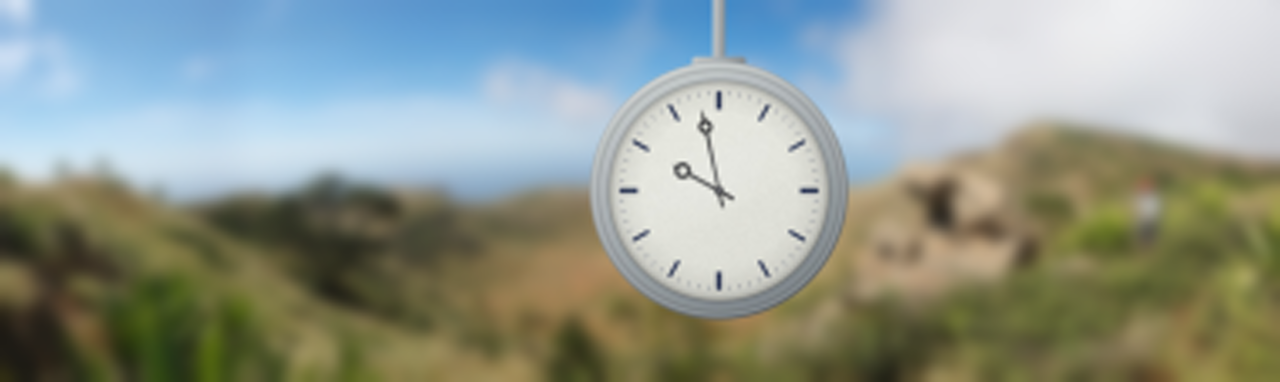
{"hour": 9, "minute": 58}
